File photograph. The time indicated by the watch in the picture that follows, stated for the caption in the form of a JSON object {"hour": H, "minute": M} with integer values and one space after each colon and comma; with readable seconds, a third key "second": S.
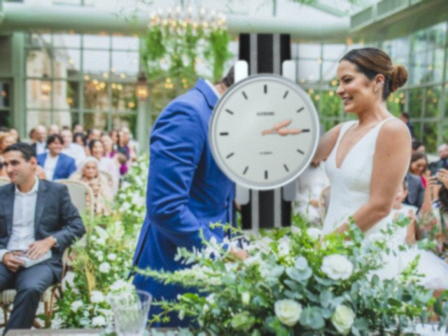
{"hour": 2, "minute": 15}
